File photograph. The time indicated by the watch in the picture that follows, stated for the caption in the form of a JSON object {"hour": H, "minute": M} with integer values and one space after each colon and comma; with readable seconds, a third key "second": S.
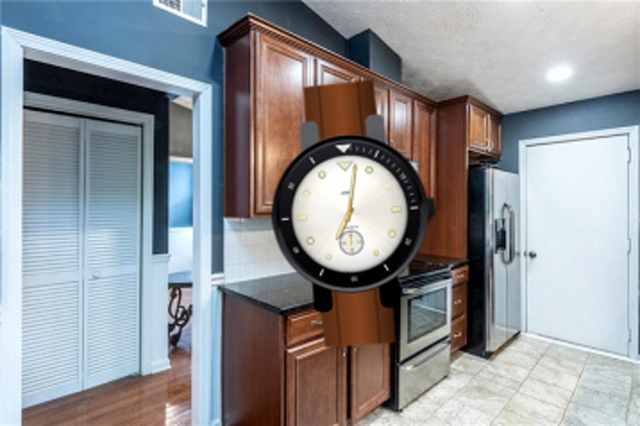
{"hour": 7, "minute": 2}
